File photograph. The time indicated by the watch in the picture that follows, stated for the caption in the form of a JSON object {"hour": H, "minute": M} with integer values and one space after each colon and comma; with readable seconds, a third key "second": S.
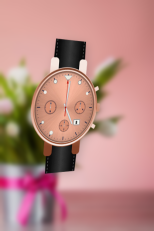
{"hour": 5, "minute": 1}
